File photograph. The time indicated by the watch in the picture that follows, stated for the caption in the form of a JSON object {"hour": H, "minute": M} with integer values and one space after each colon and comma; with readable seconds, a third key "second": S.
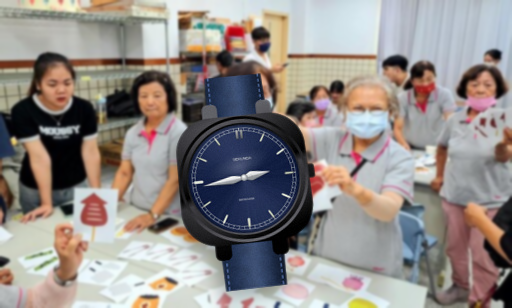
{"hour": 2, "minute": 44}
